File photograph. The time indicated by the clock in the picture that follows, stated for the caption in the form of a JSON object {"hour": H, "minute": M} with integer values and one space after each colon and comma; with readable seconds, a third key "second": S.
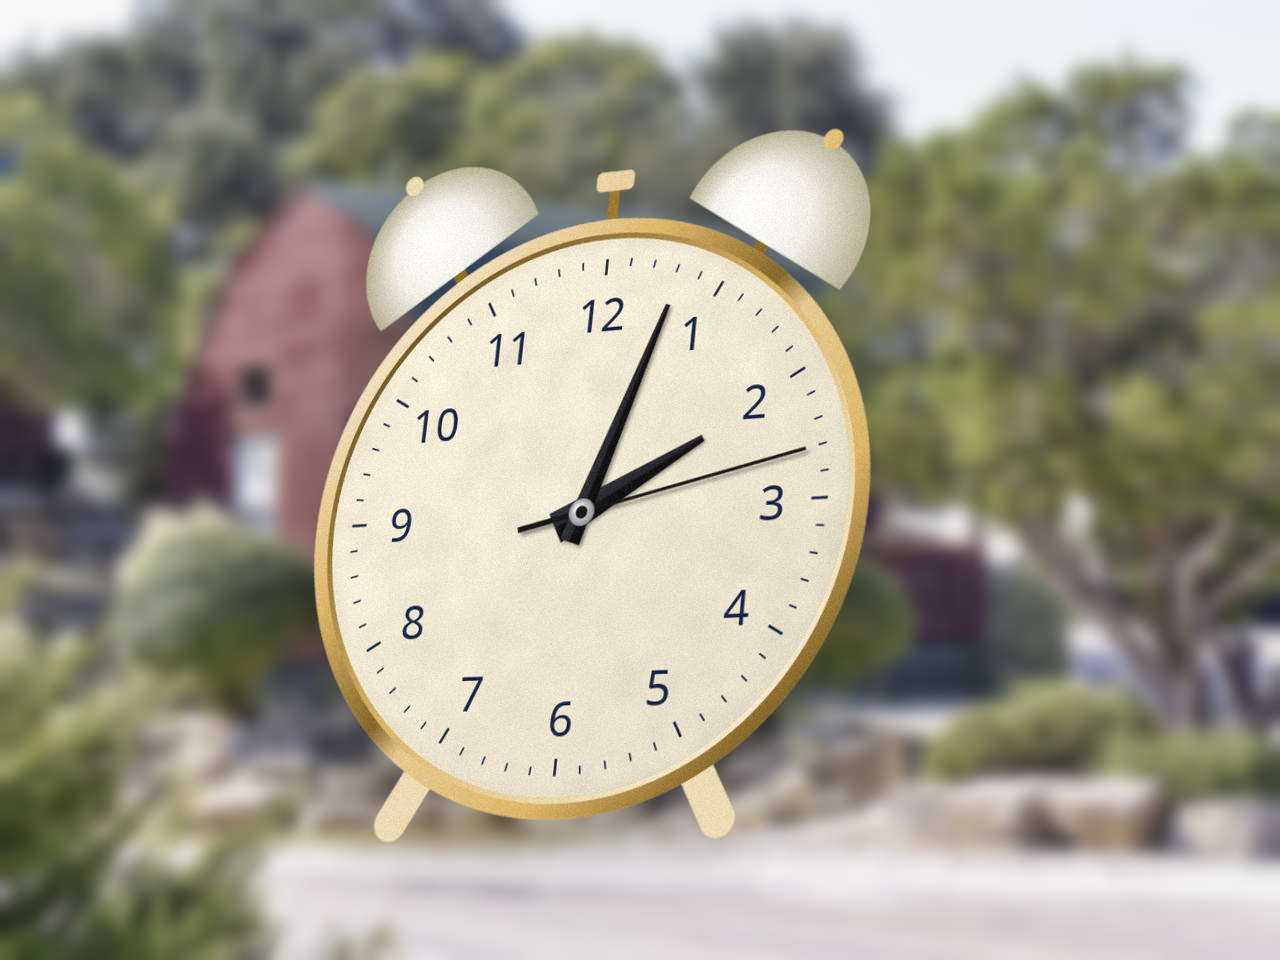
{"hour": 2, "minute": 3, "second": 13}
